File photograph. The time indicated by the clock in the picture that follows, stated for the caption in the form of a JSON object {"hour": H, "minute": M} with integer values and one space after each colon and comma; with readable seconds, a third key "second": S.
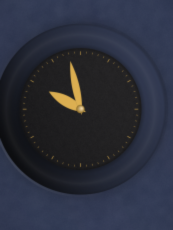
{"hour": 9, "minute": 58}
